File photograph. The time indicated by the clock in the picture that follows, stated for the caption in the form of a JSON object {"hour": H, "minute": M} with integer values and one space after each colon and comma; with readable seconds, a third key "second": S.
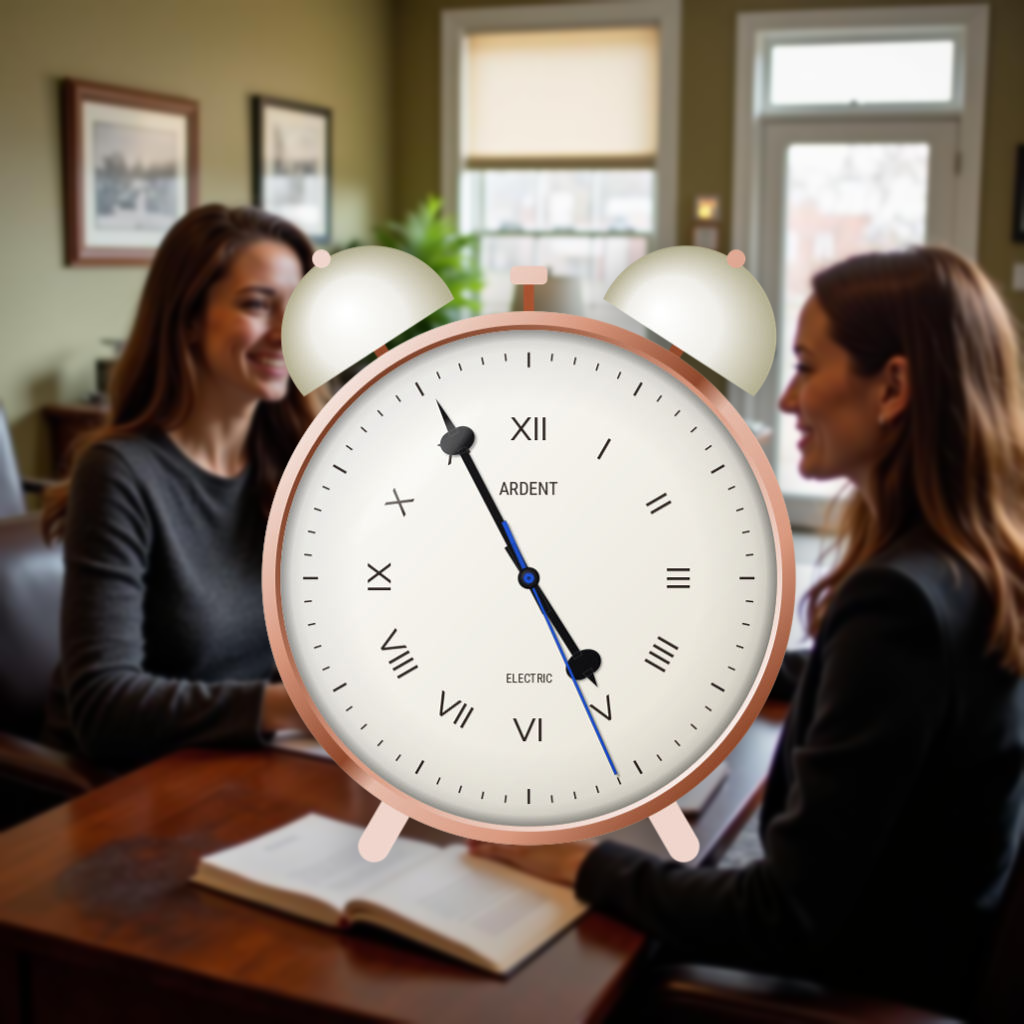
{"hour": 4, "minute": 55, "second": 26}
